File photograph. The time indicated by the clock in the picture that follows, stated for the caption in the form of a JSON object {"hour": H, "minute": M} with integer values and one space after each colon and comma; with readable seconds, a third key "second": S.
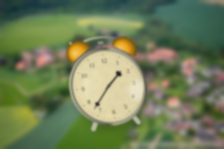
{"hour": 1, "minute": 37}
